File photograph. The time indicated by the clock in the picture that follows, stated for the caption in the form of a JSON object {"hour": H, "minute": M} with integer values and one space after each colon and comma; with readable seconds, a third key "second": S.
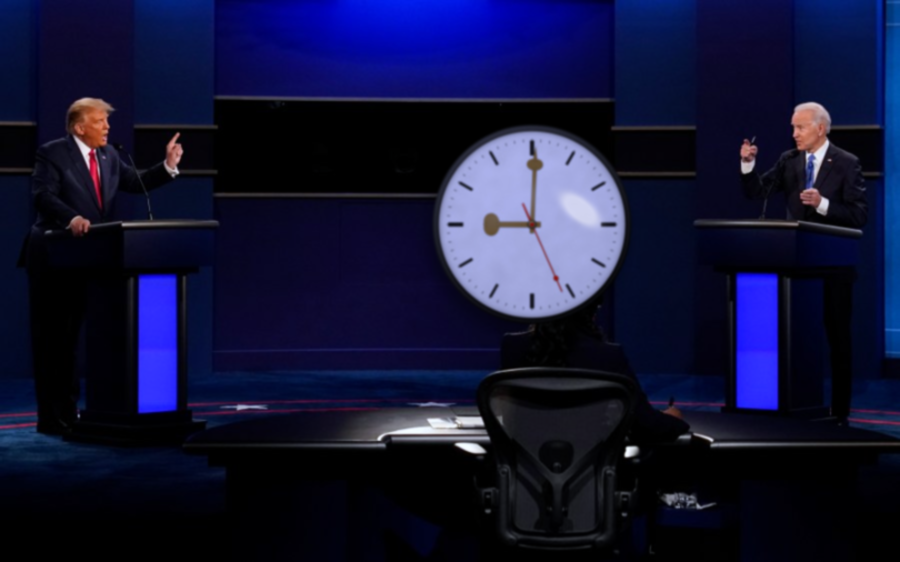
{"hour": 9, "minute": 0, "second": 26}
